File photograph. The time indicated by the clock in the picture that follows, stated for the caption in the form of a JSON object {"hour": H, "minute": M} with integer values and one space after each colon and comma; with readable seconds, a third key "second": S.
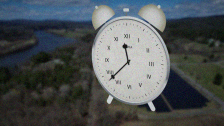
{"hour": 11, "minute": 38}
